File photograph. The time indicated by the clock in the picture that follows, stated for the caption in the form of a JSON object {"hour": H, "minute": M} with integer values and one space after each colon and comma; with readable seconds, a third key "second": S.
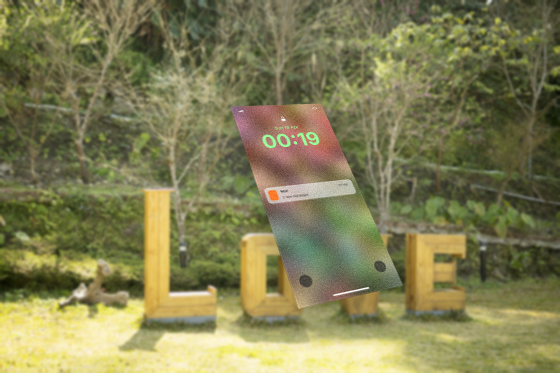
{"hour": 0, "minute": 19}
